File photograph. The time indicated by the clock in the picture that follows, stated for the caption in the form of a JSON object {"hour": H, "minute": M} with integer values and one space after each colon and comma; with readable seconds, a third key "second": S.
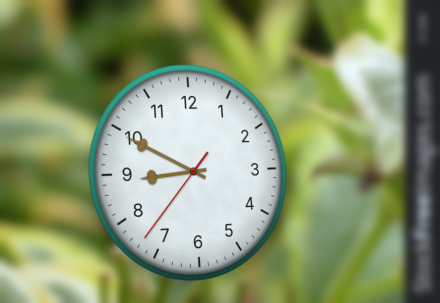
{"hour": 8, "minute": 49, "second": 37}
